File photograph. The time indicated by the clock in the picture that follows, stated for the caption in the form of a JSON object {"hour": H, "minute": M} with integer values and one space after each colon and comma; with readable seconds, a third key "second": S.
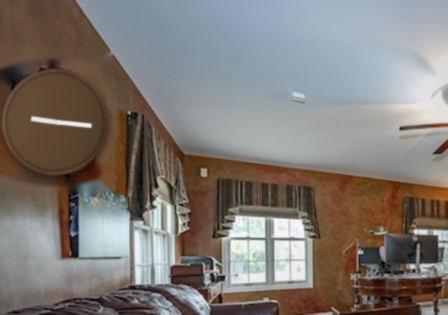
{"hour": 9, "minute": 16}
